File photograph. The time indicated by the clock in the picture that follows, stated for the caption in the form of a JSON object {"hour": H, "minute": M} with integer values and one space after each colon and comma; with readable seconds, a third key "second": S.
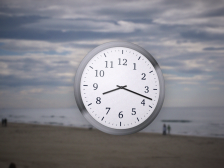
{"hour": 8, "minute": 18}
